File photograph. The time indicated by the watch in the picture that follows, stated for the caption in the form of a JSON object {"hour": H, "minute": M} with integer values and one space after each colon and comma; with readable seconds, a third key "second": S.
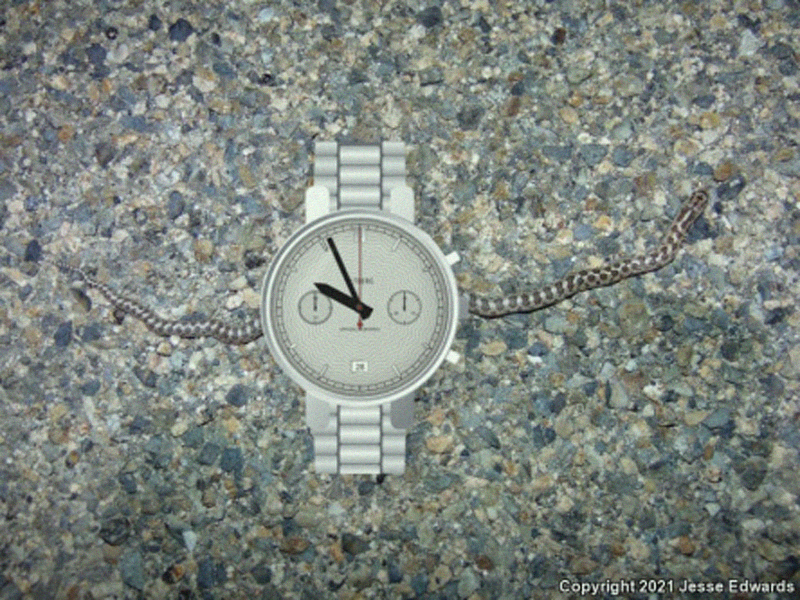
{"hour": 9, "minute": 56}
